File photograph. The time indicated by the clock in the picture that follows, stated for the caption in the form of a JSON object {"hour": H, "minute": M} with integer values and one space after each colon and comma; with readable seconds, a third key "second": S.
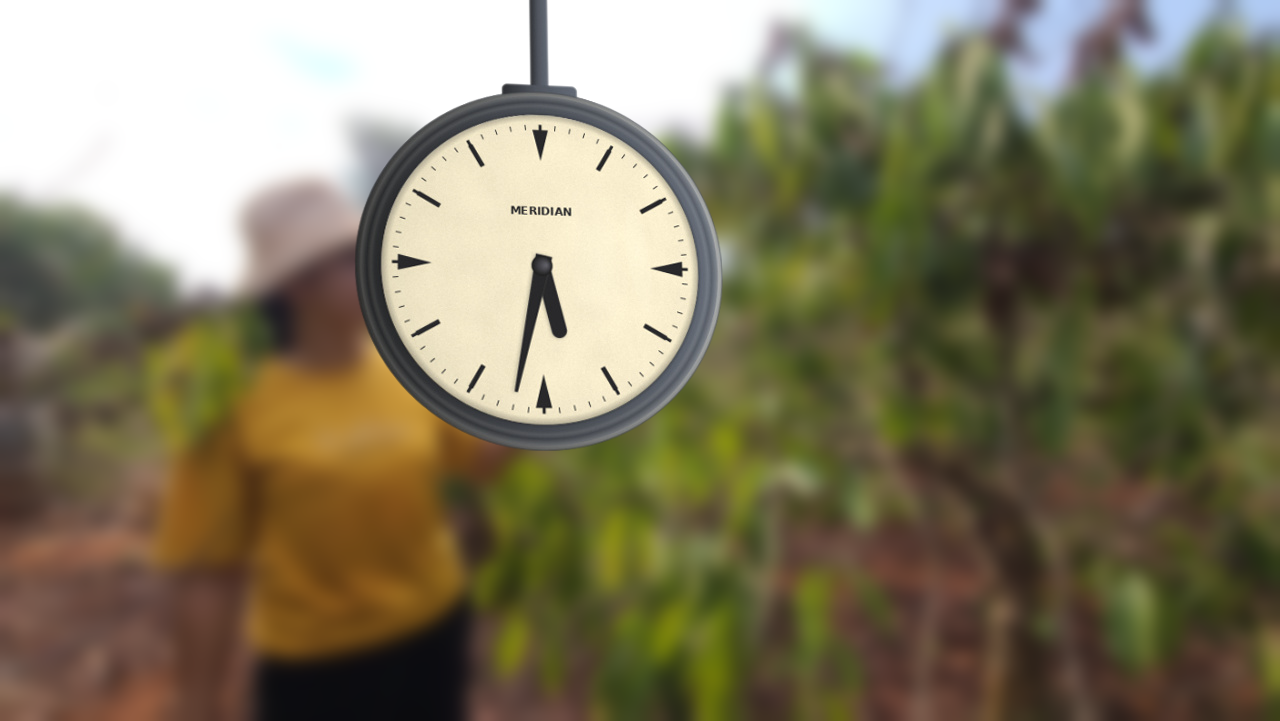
{"hour": 5, "minute": 32}
